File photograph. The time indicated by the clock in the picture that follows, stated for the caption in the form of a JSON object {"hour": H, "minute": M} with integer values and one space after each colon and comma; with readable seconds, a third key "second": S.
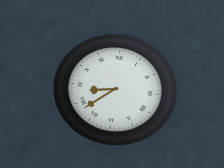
{"hour": 8, "minute": 38}
